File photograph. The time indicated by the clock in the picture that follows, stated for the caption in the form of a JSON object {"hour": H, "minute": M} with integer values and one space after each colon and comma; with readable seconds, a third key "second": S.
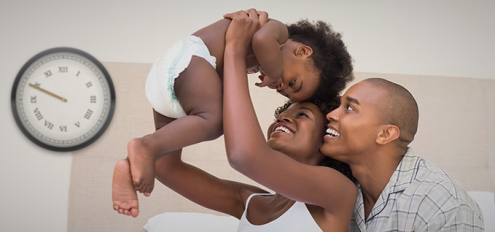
{"hour": 9, "minute": 49}
